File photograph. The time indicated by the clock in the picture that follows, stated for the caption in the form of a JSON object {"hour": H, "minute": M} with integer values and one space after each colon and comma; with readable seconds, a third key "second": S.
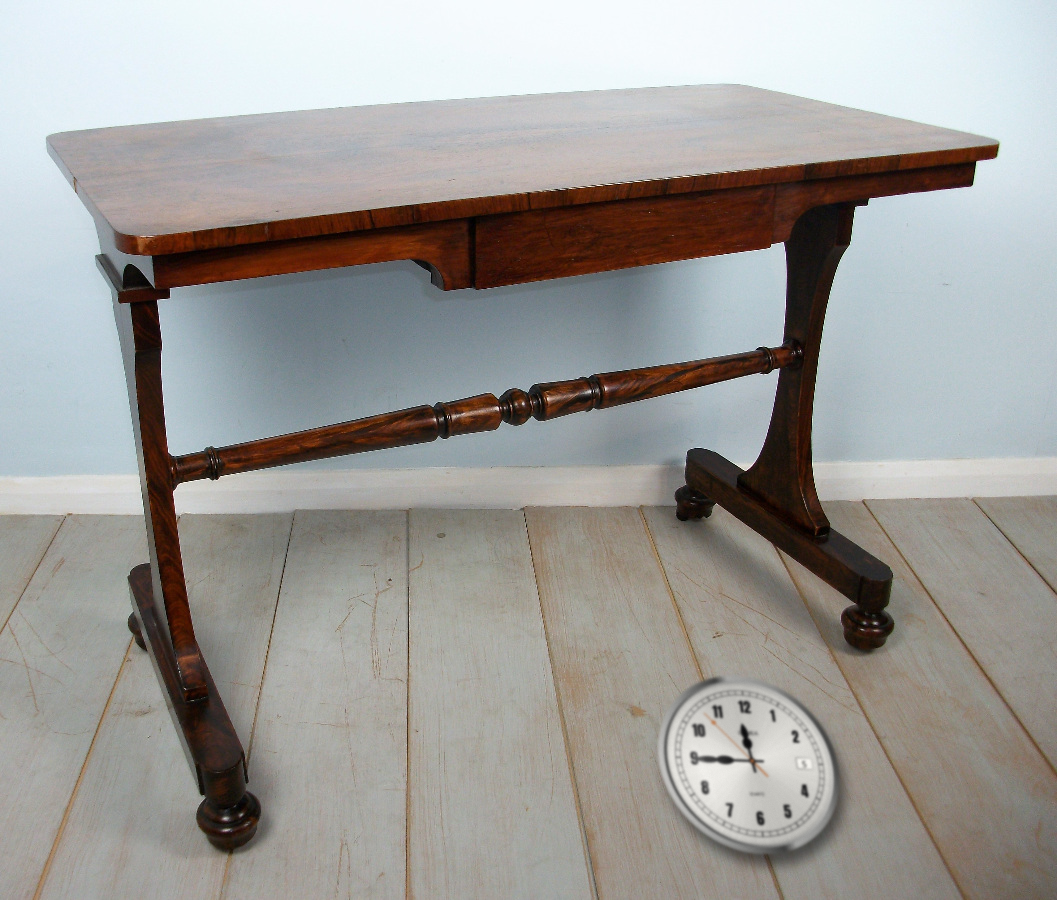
{"hour": 11, "minute": 44, "second": 53}
